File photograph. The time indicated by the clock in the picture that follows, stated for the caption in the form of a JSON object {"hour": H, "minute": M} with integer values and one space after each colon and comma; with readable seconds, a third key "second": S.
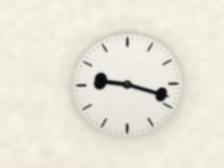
{"hour": 9, "minute": 18}
